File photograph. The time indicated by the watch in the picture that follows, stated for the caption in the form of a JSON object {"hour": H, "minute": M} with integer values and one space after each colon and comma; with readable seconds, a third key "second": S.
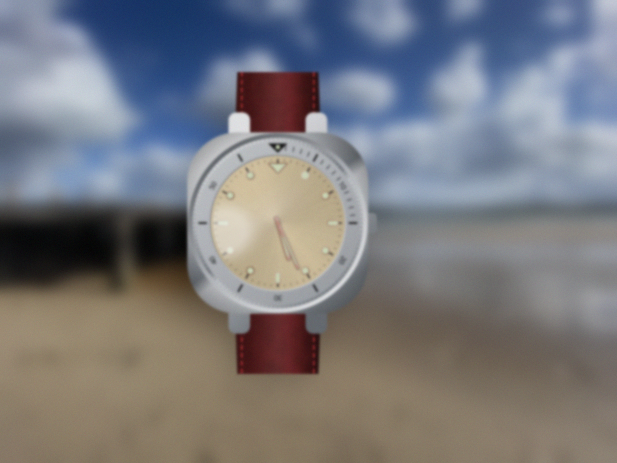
{"hour": 5, "minute": 26}
